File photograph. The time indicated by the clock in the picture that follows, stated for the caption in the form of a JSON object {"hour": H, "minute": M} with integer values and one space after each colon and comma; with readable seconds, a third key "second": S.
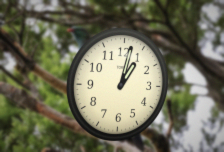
{"hour": 1, "minute": 2}
